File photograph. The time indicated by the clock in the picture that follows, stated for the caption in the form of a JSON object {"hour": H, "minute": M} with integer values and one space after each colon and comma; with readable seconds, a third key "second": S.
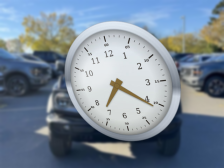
{"hour": 7, "minute": 21}
